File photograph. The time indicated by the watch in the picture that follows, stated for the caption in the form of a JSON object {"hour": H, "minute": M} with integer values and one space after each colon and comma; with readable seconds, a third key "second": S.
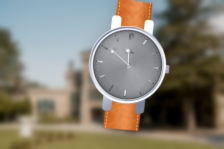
{"hour": 11, "minute": 51}
